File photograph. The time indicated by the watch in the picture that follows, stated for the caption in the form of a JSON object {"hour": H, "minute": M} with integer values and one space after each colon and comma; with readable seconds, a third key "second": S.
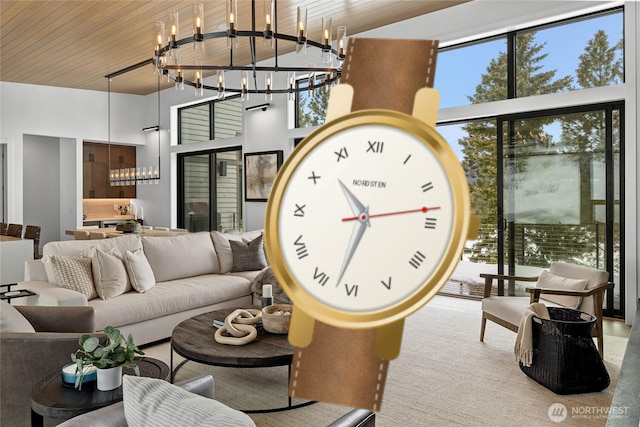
{"hour": 10, "minute": 32, "second": 13}
